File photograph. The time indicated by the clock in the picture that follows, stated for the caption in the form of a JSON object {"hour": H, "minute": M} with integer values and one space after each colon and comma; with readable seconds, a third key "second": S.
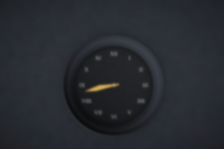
{"hour": 8, "minute": 43}
